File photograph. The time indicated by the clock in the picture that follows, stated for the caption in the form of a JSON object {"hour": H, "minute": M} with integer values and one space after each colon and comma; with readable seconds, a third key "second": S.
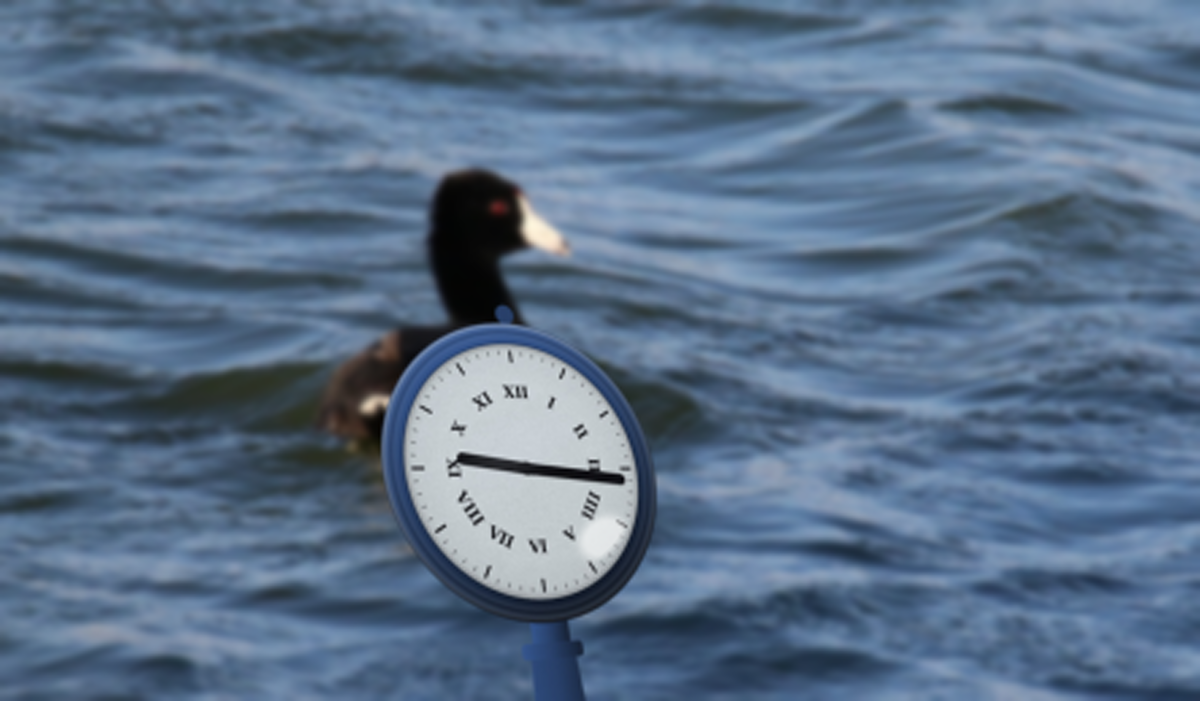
{"hour": 9, "minute": 16}
